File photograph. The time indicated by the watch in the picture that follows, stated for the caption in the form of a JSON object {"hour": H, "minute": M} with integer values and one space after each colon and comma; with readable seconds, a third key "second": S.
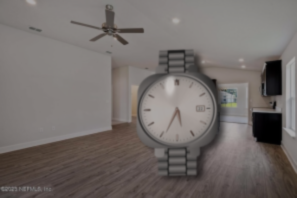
{"hour": 5, "minute": 34}
